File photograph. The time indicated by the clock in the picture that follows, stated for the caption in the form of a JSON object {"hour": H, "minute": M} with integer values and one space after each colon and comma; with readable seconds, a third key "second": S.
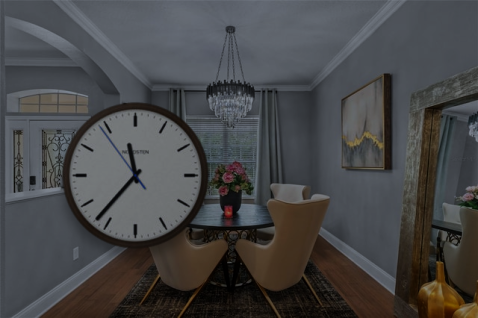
{"hour": 11, "minute": 36, "second": 54}
